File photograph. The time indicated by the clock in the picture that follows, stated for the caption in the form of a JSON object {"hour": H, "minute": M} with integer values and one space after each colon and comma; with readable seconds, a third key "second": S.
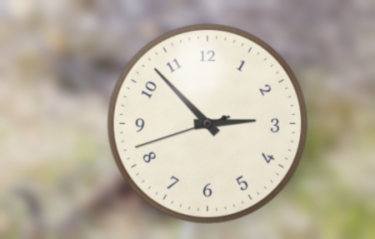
{"hour": 2, "minute": 52, "second": 42}
